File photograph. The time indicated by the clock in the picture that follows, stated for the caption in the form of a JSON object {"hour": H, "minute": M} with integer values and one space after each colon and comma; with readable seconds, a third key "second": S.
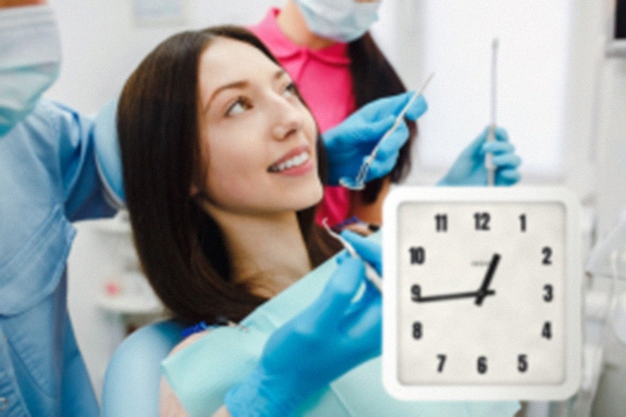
{"hour": 12, "minute": 44}
